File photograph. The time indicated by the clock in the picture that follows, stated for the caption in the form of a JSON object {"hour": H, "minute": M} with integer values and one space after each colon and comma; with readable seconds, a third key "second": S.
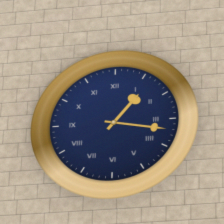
{"hour": 1, "minute": 17}
